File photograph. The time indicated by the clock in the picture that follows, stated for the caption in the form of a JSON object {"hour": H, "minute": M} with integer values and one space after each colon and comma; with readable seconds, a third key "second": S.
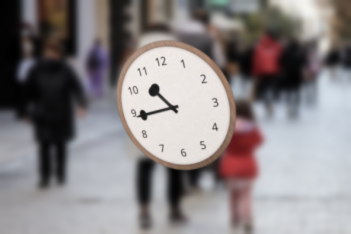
{"hour": 10, "minute": 44}
